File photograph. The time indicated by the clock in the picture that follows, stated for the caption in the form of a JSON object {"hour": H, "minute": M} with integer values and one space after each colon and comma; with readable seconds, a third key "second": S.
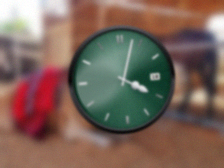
{"hour": 4, "minute": 3}
